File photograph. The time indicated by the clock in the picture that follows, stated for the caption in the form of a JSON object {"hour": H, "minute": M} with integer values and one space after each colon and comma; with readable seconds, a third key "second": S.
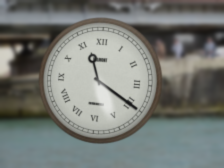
{"hour": 11, "minute": 20}
